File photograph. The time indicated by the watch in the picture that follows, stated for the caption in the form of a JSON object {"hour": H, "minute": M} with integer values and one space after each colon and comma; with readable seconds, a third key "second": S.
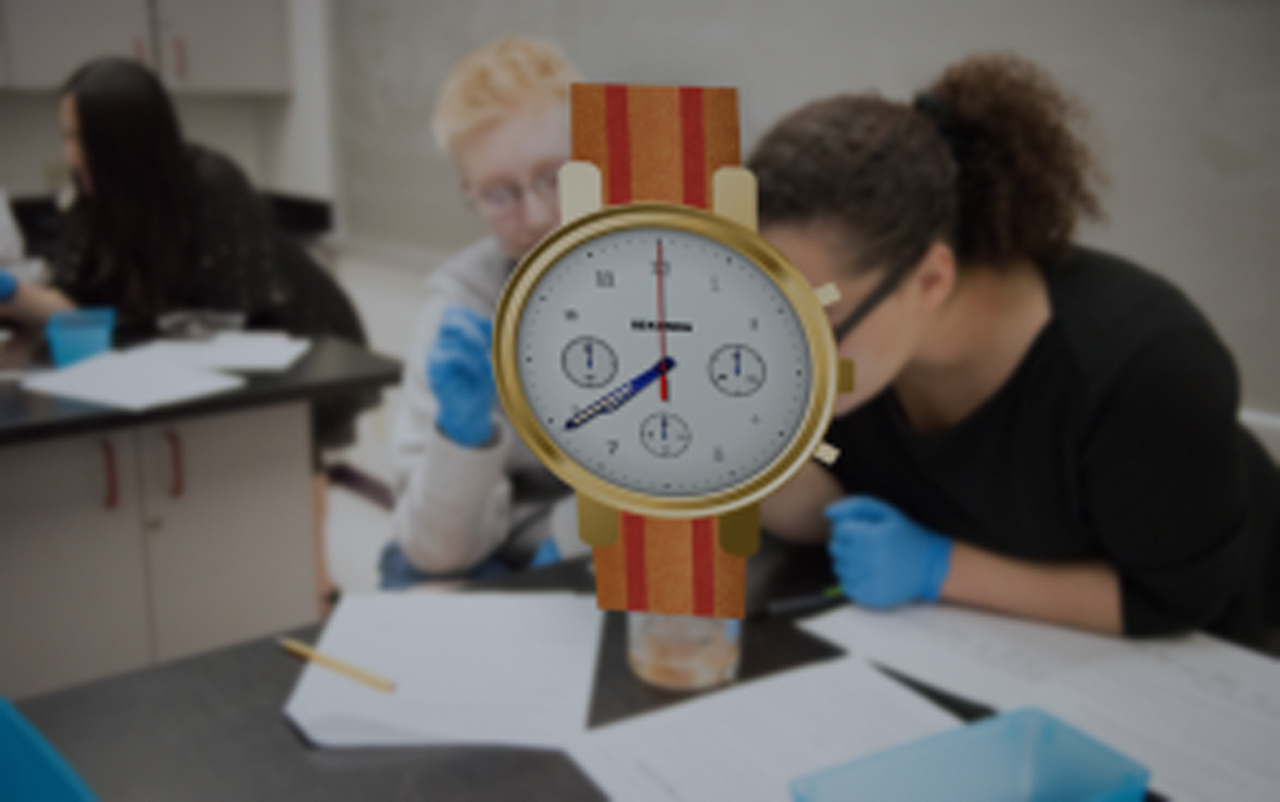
{"hour": 7, "minute": 39}
